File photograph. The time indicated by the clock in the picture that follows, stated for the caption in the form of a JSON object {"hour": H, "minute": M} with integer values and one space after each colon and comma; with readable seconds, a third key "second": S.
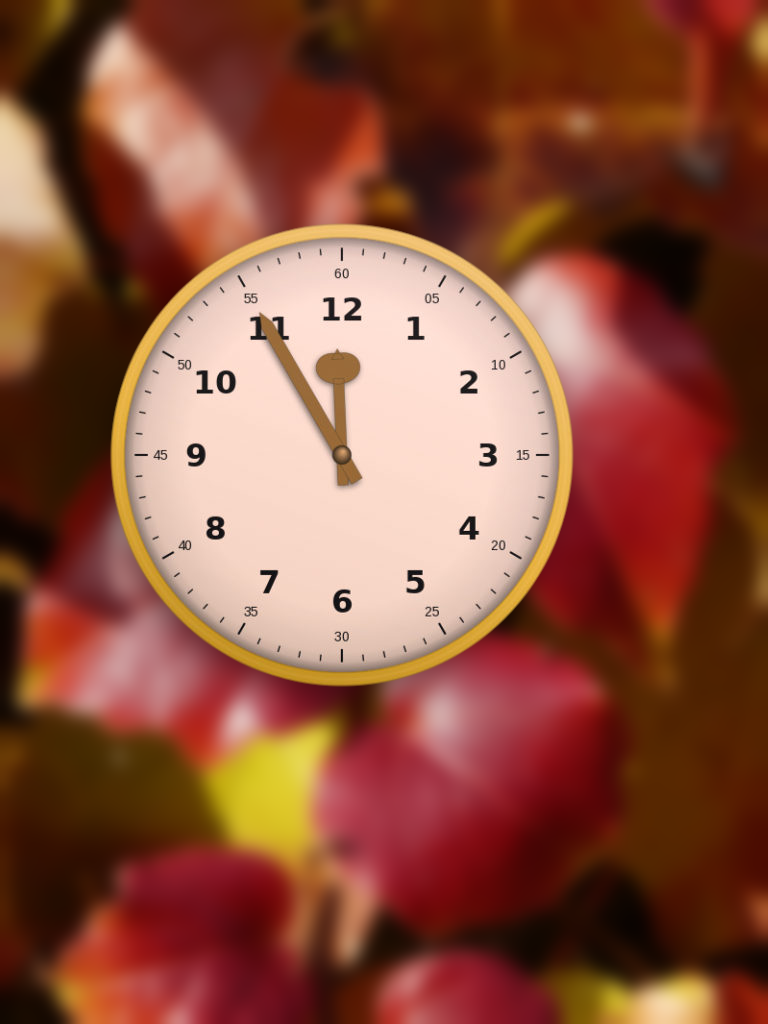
{"hour": 11, "minute": 55}
